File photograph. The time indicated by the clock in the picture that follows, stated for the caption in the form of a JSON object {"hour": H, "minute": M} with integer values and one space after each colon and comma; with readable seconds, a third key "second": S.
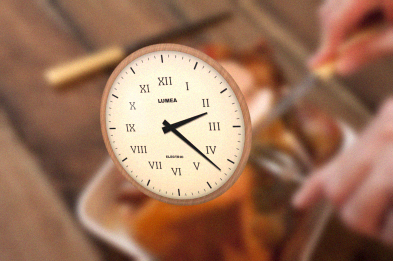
{"hour": 2, "minute": 22}
